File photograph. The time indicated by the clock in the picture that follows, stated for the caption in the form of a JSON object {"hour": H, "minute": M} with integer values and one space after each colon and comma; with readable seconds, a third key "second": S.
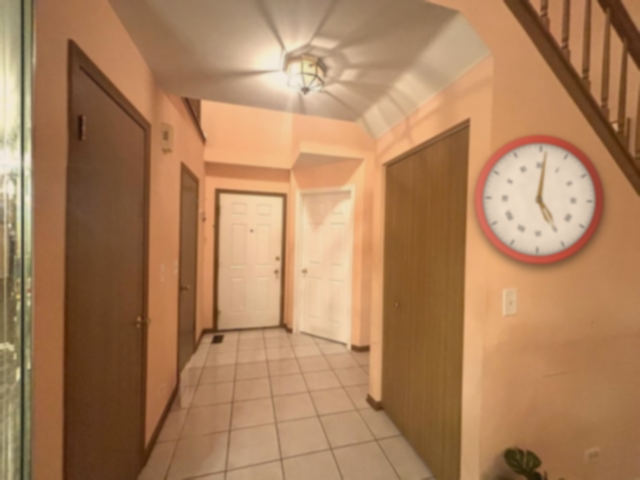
{"hour": 5, "minute": 1}
